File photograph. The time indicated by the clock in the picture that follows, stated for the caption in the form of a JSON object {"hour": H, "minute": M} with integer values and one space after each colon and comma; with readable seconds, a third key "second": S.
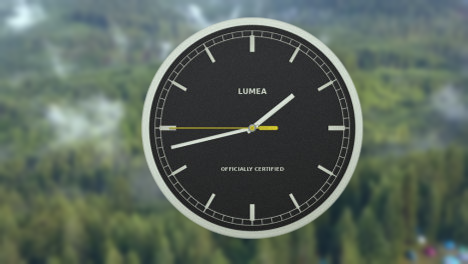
{"hour": 1, "minute": 42, "second": 45}
